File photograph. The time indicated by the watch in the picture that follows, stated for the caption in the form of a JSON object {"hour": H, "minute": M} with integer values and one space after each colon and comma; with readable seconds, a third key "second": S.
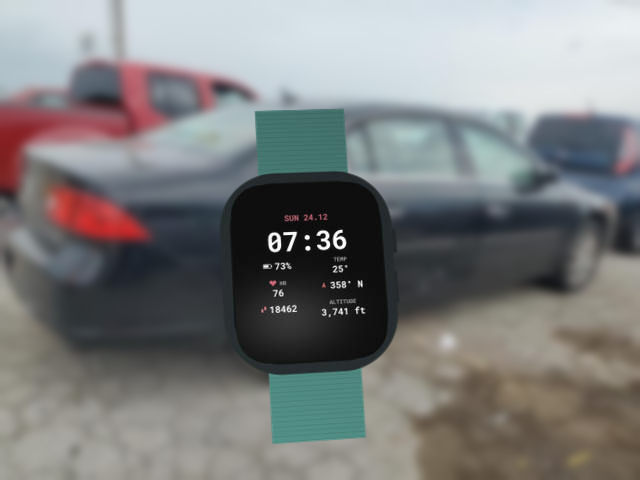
{"hour": 7, "minute": 36}
